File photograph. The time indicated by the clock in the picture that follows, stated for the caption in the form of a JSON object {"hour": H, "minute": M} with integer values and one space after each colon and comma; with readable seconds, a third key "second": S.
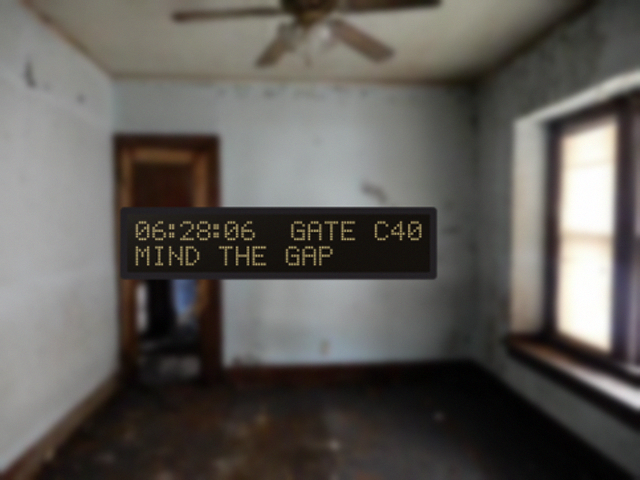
{"hour": 6, "minute": 28, "second": 6}
